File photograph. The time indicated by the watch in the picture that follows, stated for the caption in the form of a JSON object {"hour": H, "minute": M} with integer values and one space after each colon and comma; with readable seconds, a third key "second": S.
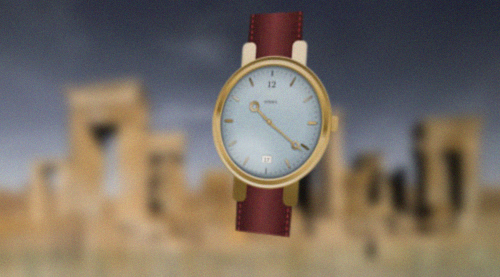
{"hour": 10, "minute": 21}
